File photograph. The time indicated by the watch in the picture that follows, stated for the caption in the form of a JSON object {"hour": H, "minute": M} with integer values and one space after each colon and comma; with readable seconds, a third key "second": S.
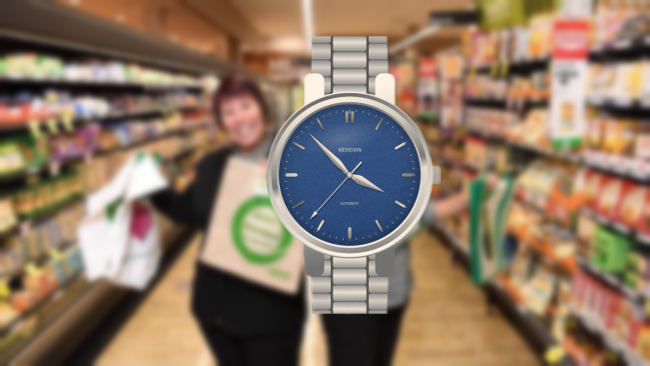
{"hour": 3, "minute": 52, "second": 37}
